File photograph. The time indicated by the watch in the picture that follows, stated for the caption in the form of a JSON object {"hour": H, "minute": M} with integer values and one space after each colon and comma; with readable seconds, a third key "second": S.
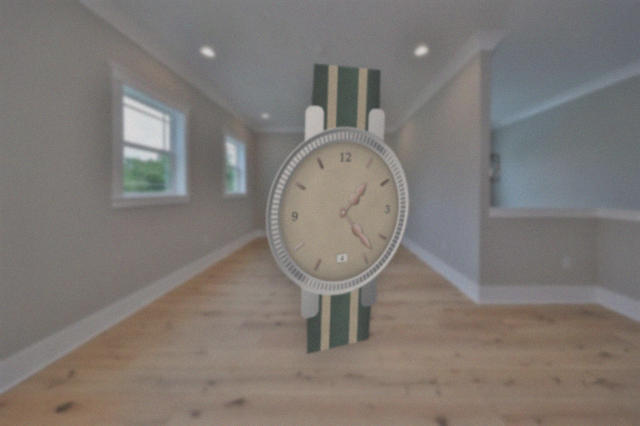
{"hour": 1, "minute": 23}
